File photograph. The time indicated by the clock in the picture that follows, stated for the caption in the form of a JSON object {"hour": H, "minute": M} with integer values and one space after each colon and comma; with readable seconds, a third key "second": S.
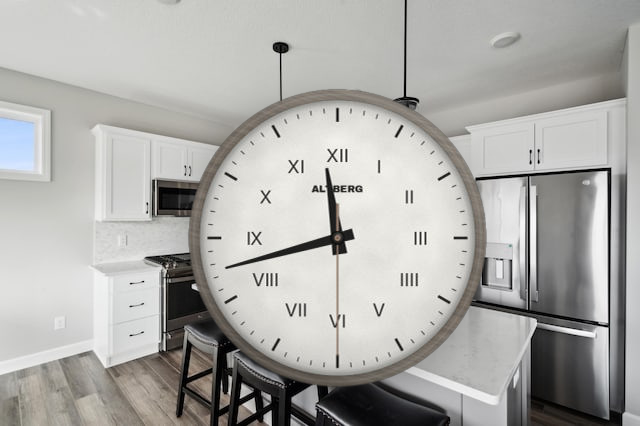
{"hour": 11, "minute": 42, "second": 30}
